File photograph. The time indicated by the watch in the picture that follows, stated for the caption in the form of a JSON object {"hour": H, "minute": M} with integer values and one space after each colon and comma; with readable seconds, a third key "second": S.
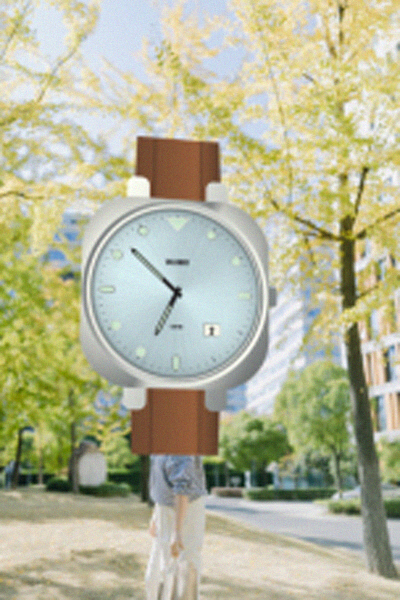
{"hour": 6, "minute": 52}
